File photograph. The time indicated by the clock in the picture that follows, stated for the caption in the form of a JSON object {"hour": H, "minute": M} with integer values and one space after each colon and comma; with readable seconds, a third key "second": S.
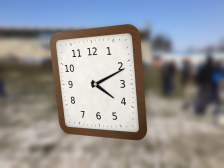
{"hour": 4, "minute": 11}
